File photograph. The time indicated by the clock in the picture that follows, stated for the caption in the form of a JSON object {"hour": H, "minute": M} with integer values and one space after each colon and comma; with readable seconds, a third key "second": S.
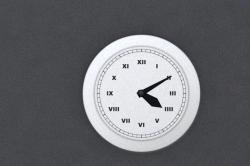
{"hour": 4, "minute": 10}
